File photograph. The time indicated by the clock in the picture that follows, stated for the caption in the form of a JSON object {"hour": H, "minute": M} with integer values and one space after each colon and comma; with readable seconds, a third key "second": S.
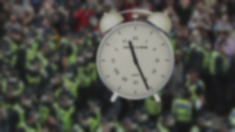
{"hour": 11, "minute": 26}
